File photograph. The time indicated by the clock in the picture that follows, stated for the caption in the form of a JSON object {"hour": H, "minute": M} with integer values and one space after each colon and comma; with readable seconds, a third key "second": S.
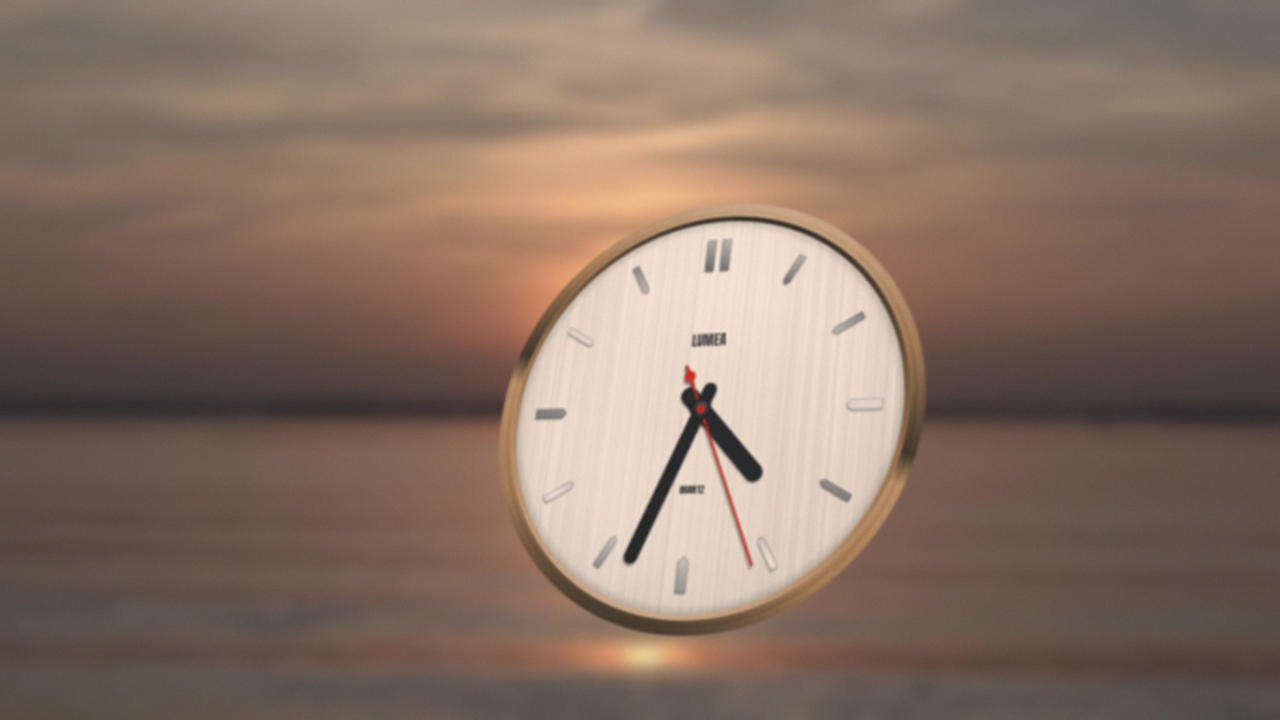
{"hour": 4, "minute": 33, "second": 26}
